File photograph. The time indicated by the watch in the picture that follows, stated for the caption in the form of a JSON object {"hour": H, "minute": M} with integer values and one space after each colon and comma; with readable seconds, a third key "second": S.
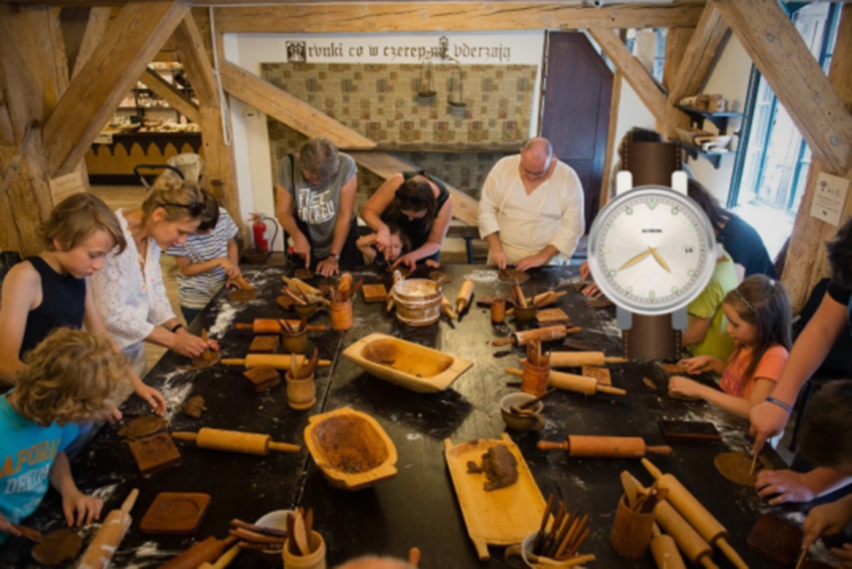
{"hour": 4, "minute": 40}
